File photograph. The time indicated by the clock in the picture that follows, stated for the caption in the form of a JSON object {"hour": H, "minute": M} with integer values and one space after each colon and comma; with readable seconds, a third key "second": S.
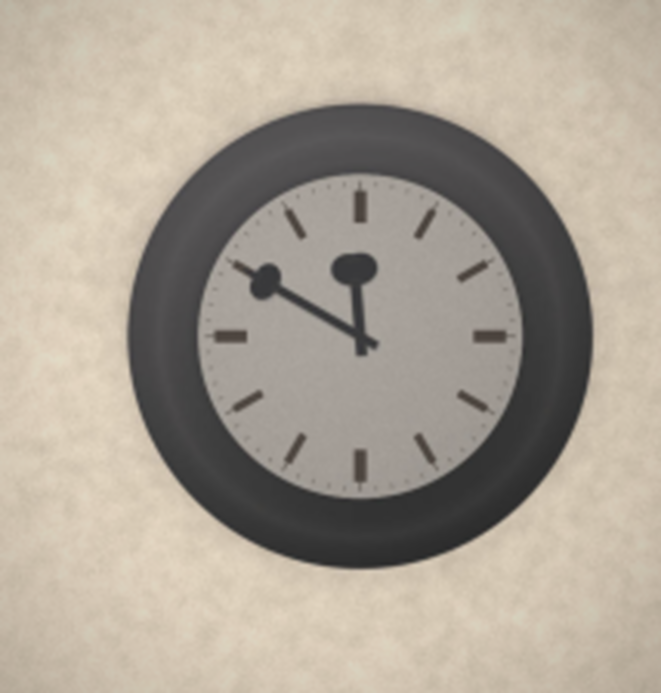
{"hour": 11, "minute": 50}
